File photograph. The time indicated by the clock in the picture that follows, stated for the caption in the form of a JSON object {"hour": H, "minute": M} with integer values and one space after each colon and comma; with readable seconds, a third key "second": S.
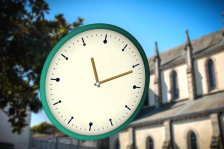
{"hour": 11, "minute": 11}
